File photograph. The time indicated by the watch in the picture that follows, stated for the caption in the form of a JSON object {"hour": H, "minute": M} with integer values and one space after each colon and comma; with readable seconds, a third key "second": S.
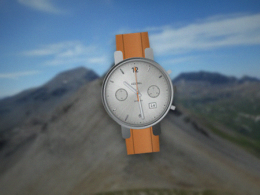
{"hour": 10, "minute": 29}
